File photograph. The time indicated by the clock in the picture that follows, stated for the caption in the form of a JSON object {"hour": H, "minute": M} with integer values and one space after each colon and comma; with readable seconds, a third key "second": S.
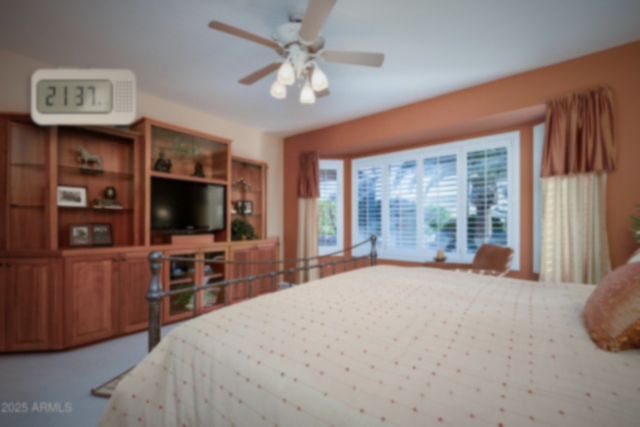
{"hour": 21, "minute": 37}
